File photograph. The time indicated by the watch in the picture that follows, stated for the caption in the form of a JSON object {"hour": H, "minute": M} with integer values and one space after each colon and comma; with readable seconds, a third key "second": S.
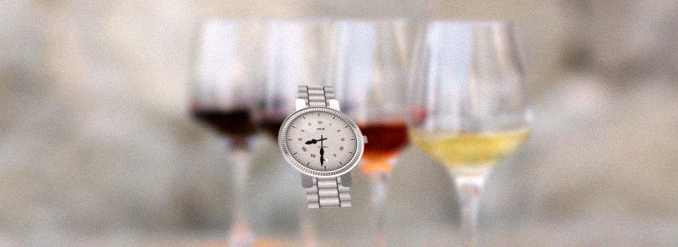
{"hour": 8, "minute": 31}
